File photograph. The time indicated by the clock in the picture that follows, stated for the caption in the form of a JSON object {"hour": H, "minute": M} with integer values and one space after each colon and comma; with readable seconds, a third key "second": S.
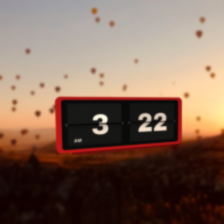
{"hour": 3, "minute": 22}
